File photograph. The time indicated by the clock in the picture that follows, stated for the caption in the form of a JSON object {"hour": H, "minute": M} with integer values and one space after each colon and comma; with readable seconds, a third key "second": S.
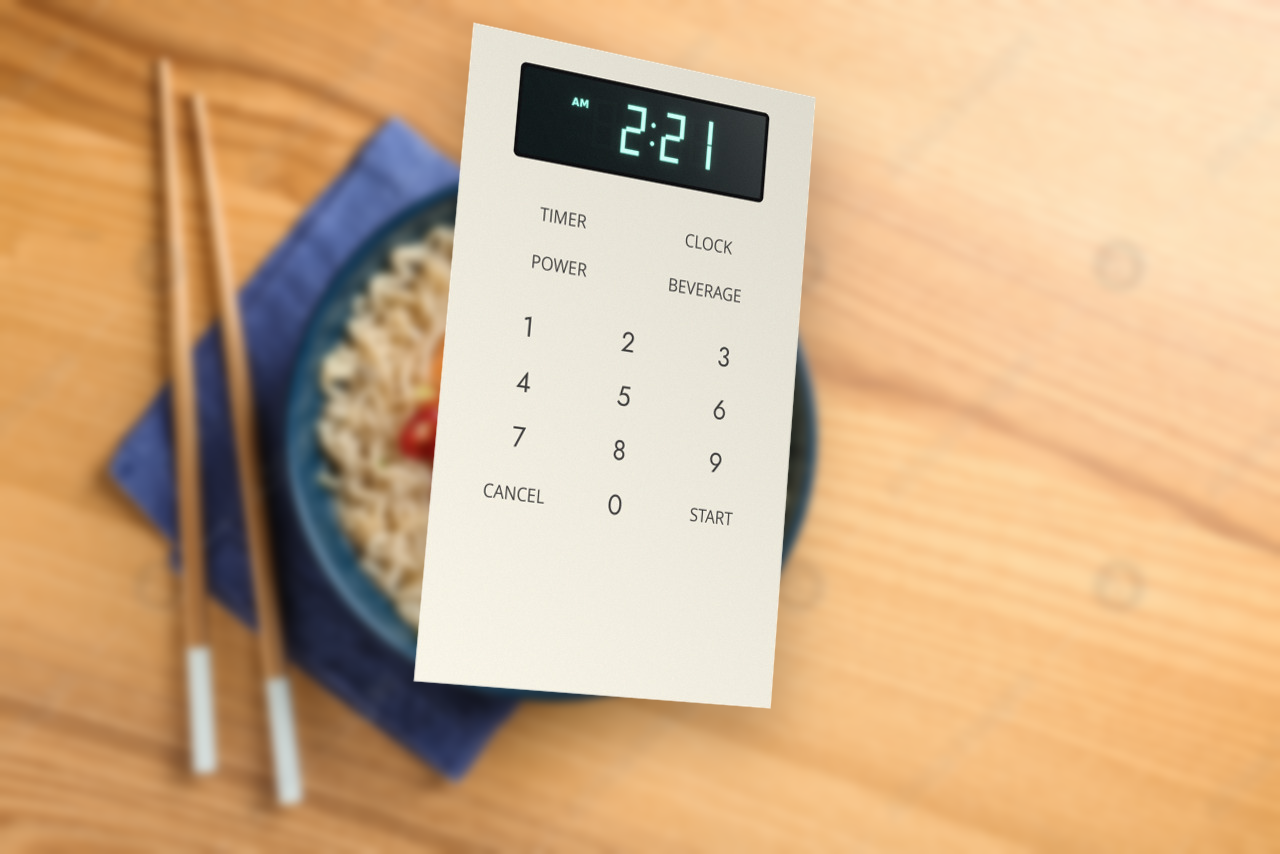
{"hour": 2, "minute": 21}
